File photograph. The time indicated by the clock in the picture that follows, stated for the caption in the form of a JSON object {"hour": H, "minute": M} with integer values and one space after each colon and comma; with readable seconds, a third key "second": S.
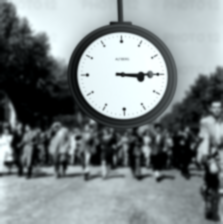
{"hour": 3, "minute": 15}
